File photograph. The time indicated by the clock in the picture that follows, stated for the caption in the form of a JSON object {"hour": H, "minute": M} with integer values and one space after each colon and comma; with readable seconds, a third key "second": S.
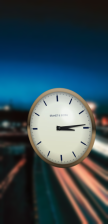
{"hour": 3, "minute": 14}
